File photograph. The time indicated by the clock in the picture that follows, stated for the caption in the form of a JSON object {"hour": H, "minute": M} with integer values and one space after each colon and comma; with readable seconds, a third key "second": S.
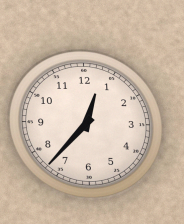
{"hour": 12, "minute": 37}
